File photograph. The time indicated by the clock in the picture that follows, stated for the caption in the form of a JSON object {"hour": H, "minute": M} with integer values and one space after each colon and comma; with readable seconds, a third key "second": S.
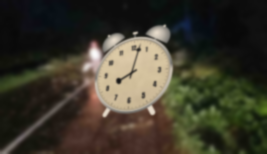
{"hour": 8, "minute": 2}
